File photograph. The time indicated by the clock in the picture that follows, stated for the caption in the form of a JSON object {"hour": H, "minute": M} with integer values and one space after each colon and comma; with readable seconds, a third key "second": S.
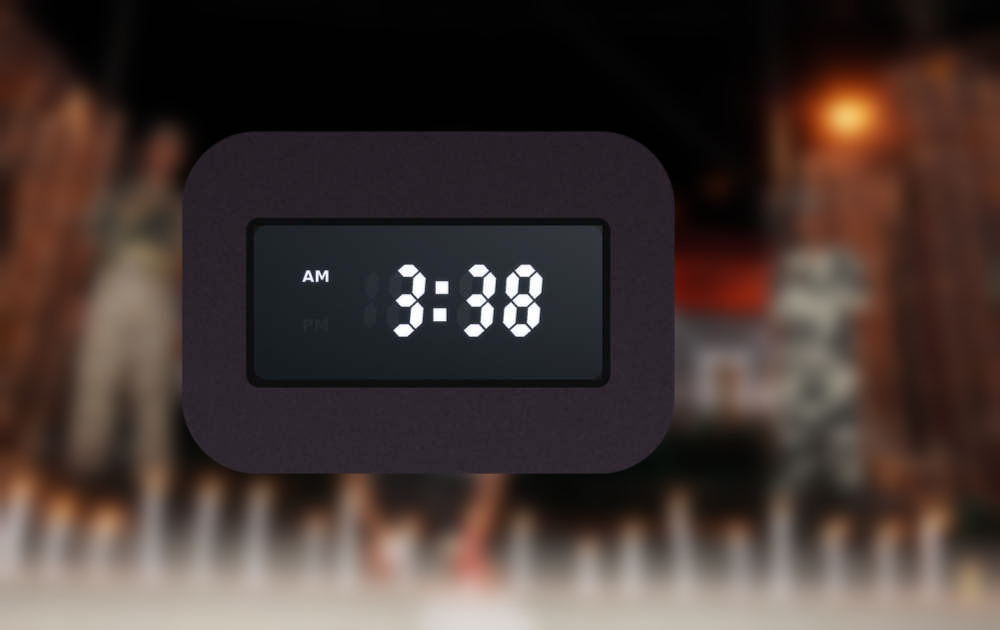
{"hour": 3, "minute": 38}
